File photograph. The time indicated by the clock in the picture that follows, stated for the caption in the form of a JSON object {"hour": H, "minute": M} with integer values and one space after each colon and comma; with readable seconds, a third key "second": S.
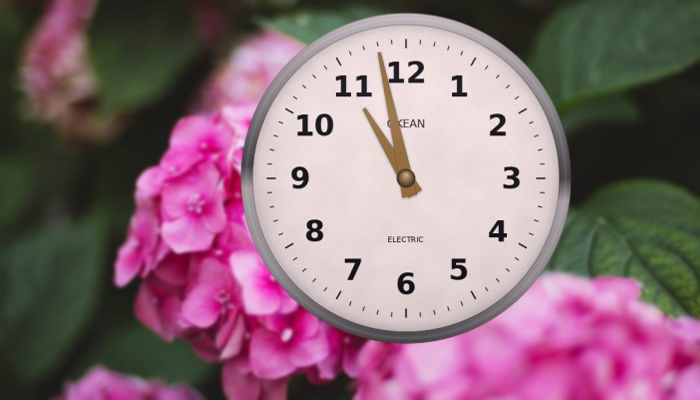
{"hour": 10, "minute": 58}
